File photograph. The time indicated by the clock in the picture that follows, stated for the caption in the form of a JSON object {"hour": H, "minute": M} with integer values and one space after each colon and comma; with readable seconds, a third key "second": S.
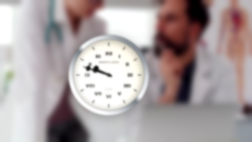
{"hour": 9, "minute": 48}
